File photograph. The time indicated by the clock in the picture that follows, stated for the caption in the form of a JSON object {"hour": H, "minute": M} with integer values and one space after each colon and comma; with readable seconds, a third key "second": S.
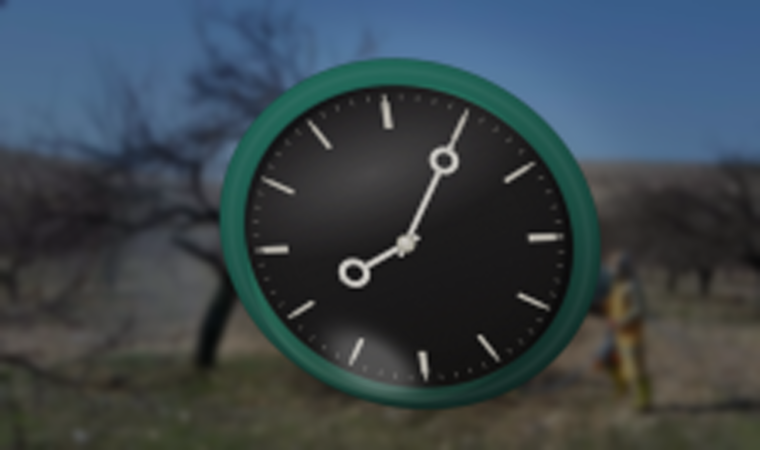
{"hour": 8, "minute": 5}
